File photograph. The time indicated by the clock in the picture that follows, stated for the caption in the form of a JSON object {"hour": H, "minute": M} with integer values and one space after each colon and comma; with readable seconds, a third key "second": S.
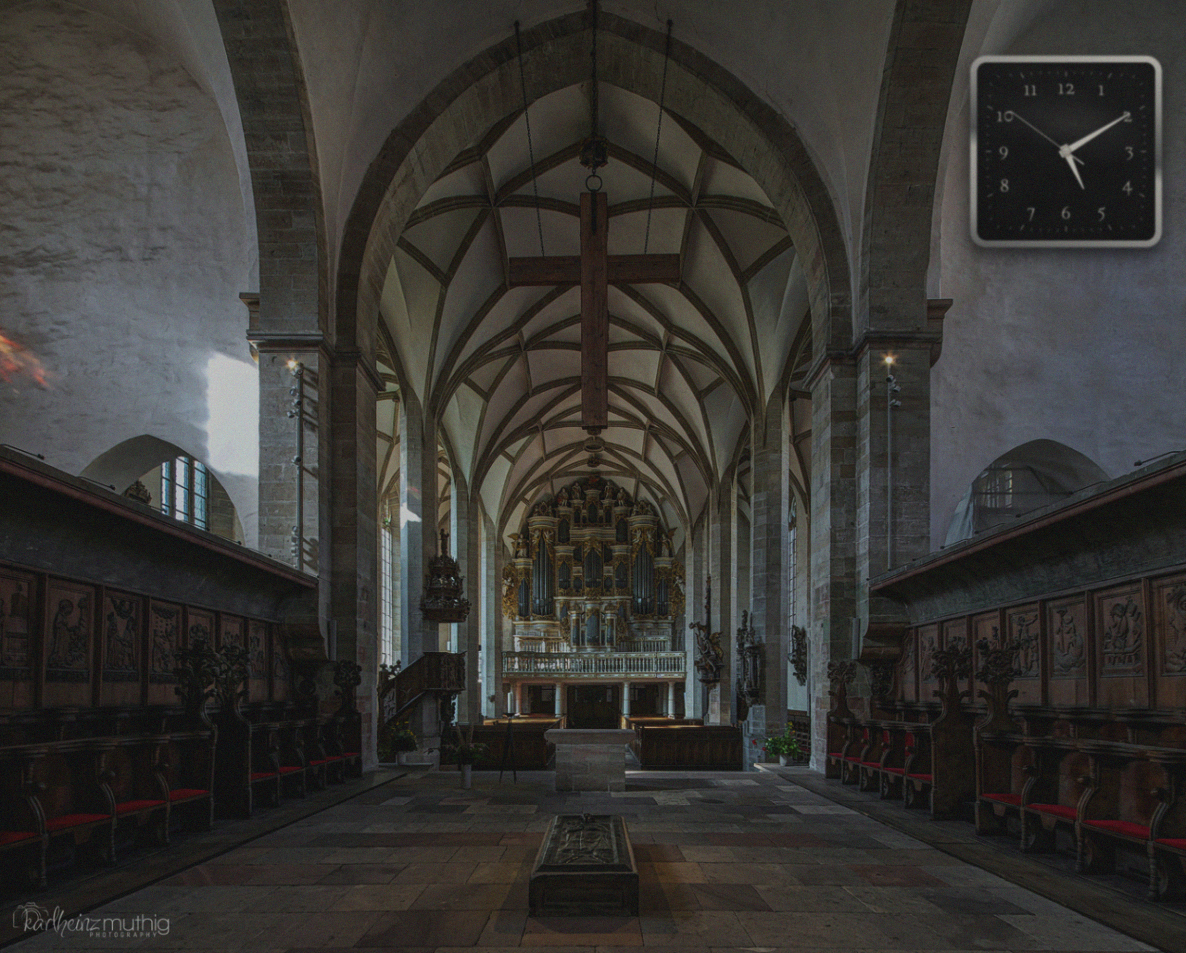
{"hour": 5, "minute": 9, "second": 51}
